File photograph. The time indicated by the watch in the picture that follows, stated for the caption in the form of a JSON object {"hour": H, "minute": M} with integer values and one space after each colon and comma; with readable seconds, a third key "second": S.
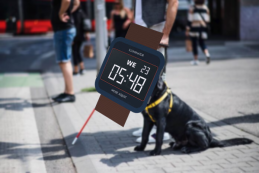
{"hour": 5, "minute": 48}
